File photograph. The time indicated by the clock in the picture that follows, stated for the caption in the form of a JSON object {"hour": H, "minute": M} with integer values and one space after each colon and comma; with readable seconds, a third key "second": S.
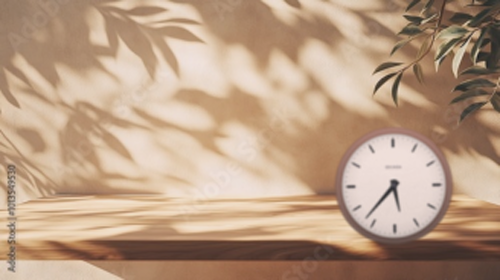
{"hour": 5, "minute": 37}
